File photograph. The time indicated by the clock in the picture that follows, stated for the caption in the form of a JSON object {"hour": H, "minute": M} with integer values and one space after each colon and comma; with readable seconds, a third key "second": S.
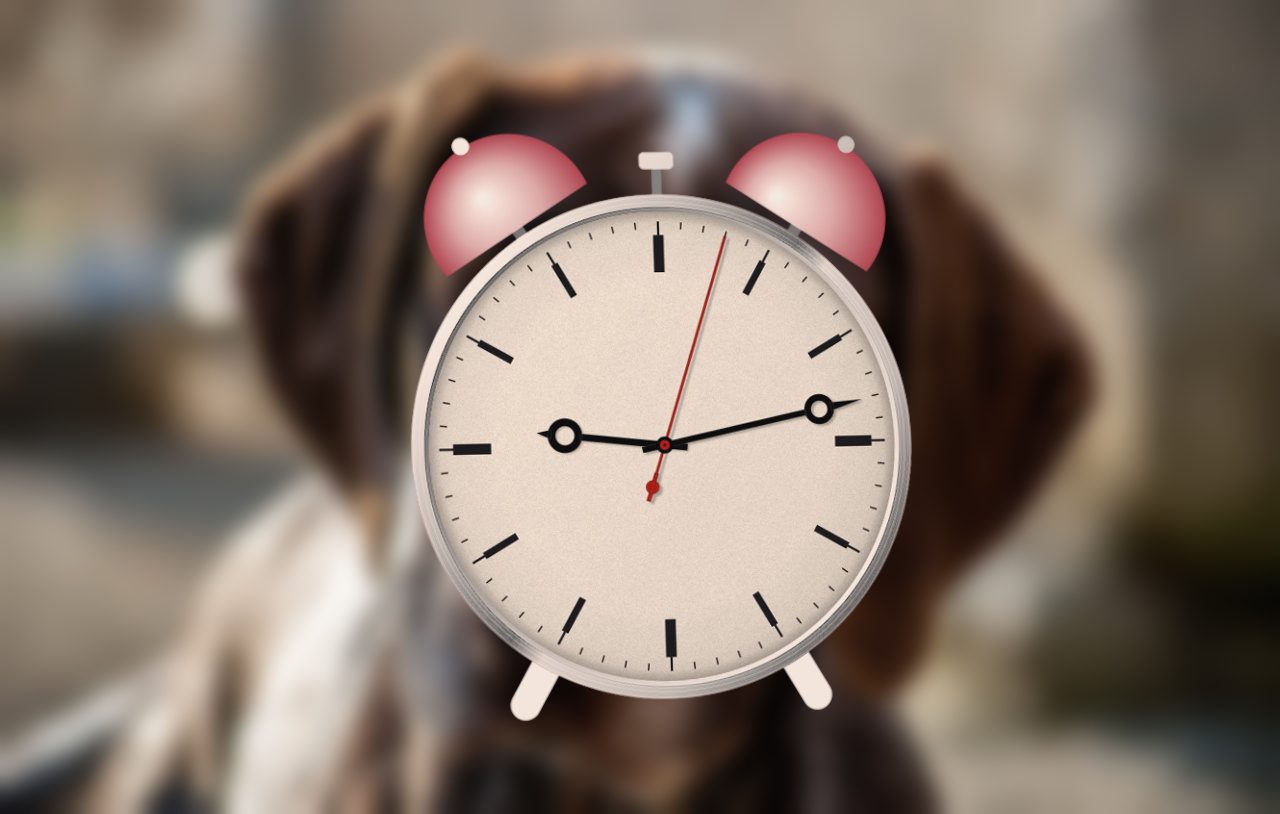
{"hour": 9, "minute": 13, "second": 3}
